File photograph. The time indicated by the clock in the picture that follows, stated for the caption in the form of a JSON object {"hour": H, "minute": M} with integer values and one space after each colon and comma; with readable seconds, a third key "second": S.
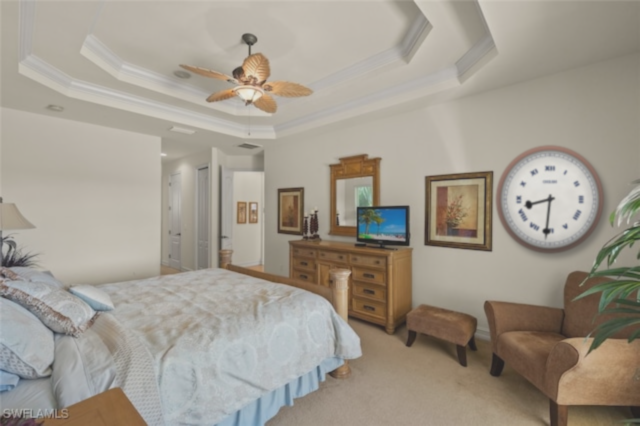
{"hour": 8, "minute": 31}
